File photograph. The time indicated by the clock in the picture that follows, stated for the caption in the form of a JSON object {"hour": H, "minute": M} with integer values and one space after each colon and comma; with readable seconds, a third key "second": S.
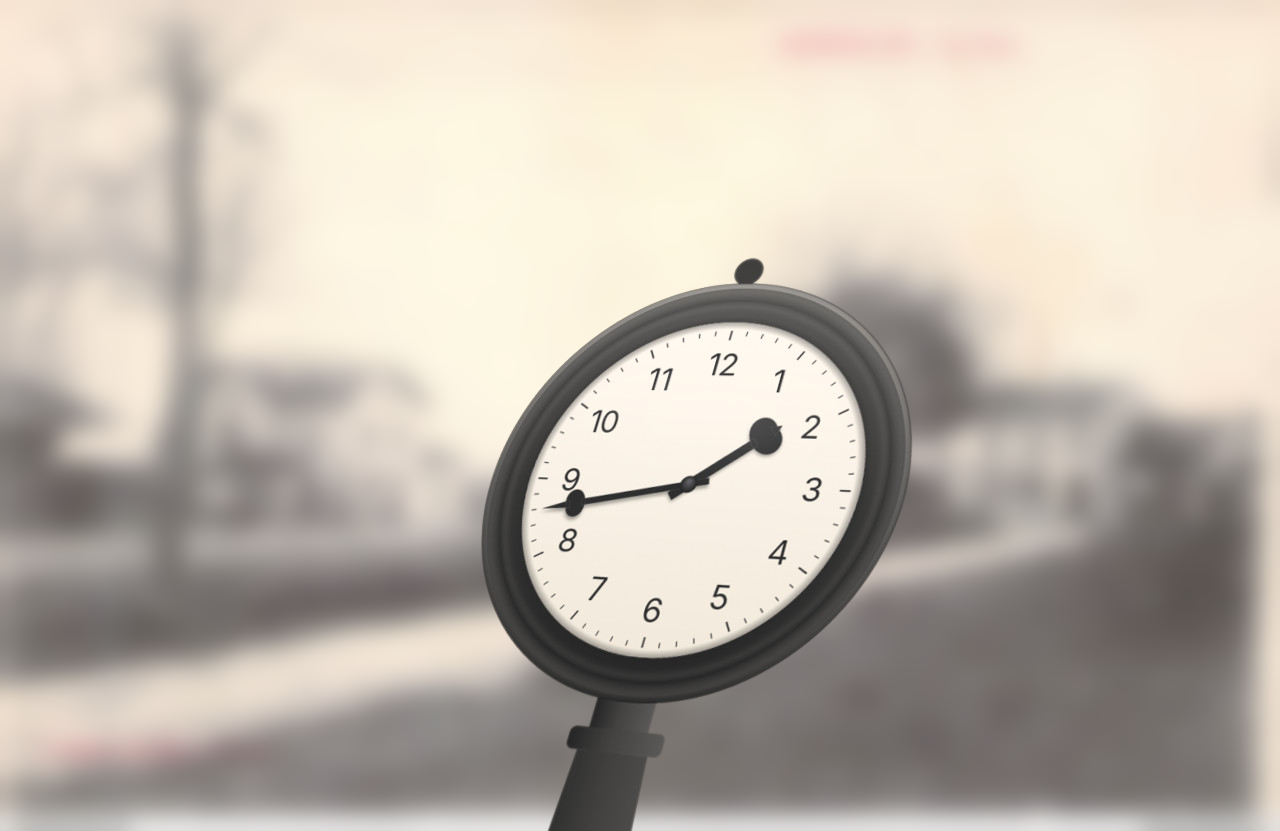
{"hour": 1, "minute": 43}
